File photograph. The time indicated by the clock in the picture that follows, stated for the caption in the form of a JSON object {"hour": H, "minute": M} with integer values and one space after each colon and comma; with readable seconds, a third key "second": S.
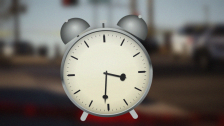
{"hour": 3, "minute": 31}
